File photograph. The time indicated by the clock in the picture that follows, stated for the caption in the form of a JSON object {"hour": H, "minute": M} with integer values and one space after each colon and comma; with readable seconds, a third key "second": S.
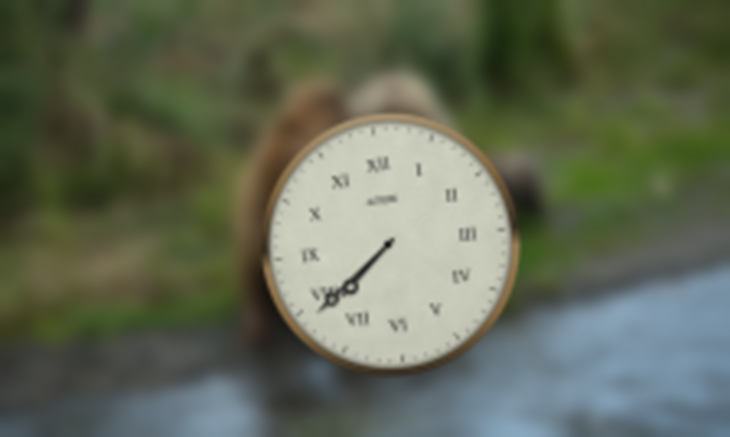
{"hour": 7, "minute": 39}
